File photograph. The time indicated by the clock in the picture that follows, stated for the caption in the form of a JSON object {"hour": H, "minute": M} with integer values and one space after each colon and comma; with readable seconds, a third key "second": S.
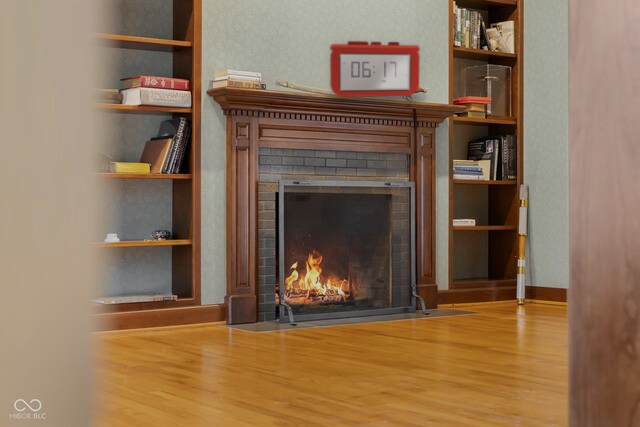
{"hour": 6, "minute": 17}
